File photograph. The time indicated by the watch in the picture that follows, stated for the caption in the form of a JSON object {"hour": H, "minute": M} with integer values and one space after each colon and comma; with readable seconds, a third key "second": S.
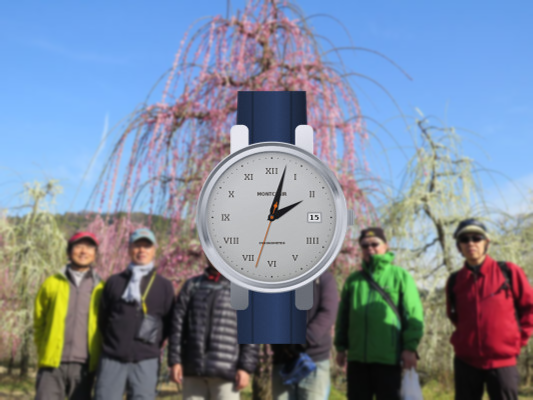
{"hour": 2, "minute": 2, "second": 33}
